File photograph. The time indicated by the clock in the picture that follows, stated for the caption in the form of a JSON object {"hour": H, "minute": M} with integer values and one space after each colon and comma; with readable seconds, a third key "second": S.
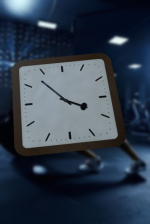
{"hour": 3, "minute": 53}
